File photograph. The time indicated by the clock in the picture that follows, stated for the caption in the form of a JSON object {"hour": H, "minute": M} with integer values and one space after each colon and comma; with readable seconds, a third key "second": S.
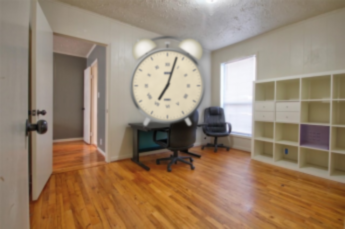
{"hour": 7, "minute": 3}
